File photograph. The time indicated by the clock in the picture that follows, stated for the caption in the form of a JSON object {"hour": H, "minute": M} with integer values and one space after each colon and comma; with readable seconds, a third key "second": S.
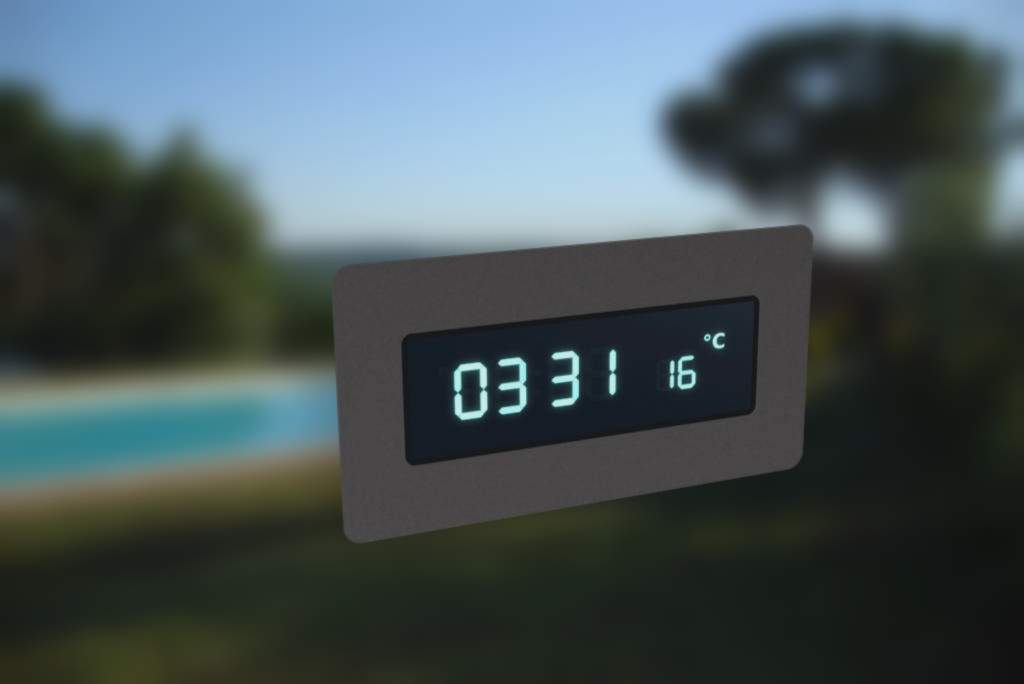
{"hour": 3, "minute": 31}
